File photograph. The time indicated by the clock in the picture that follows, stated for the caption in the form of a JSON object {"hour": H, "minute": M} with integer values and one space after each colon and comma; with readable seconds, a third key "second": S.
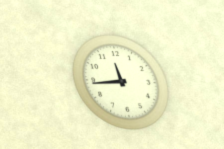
{"hour": 11, "minute": 44}
